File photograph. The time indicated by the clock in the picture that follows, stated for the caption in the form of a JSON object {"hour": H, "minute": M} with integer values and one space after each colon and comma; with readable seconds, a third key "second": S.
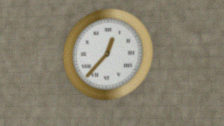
{"hour": 12, "minute": 37}
